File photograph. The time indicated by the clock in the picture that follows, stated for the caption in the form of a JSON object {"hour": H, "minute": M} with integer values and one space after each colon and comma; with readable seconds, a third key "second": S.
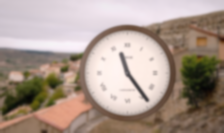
{"hour": 11, "minute": 24}
